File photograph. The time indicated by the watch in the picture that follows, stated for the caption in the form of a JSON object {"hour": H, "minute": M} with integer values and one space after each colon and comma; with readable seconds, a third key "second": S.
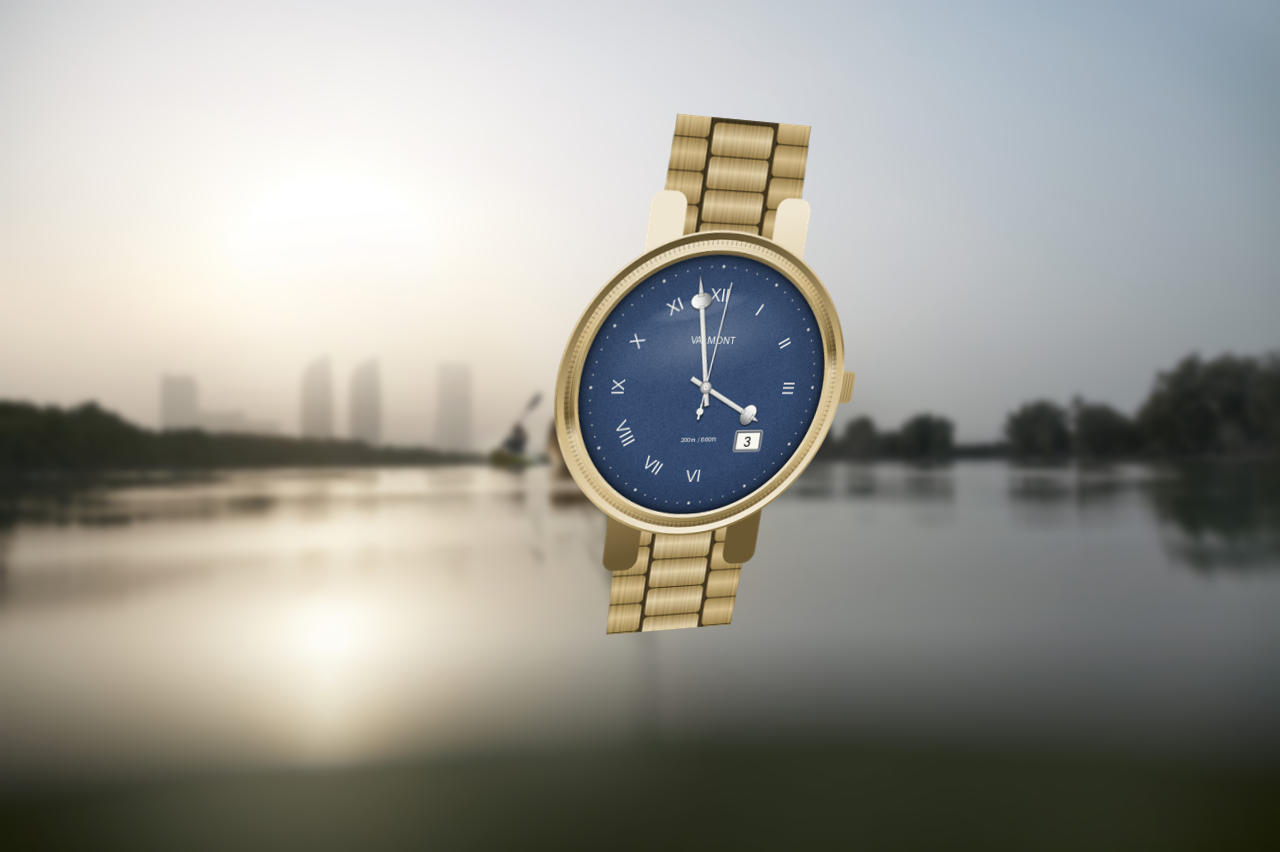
{"hour": 3, "minute": 58, "second": 1}
